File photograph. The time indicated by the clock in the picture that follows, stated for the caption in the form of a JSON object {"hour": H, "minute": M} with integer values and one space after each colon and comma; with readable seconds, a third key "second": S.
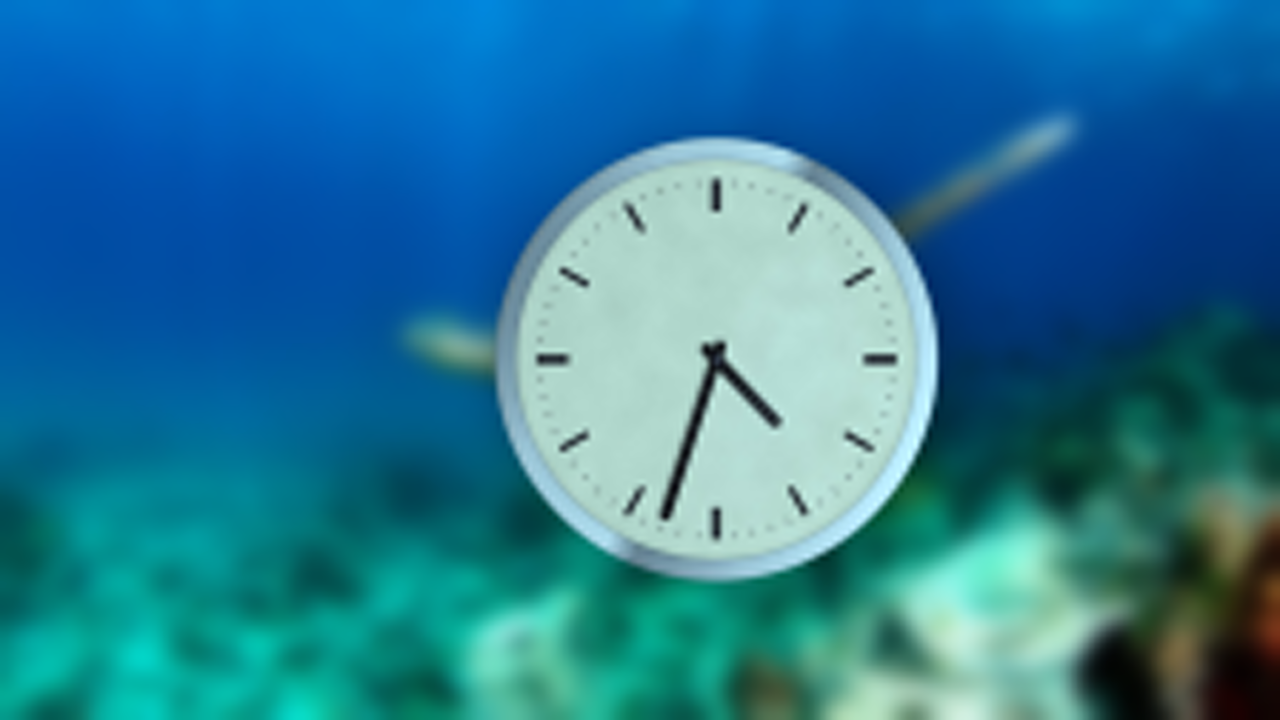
{"hour": 4, "minute": 33}
